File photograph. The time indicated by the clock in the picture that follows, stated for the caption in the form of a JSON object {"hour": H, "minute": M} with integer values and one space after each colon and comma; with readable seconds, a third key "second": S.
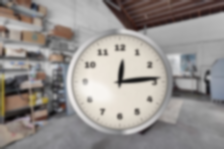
{"hour": 12, "minute": 14}
